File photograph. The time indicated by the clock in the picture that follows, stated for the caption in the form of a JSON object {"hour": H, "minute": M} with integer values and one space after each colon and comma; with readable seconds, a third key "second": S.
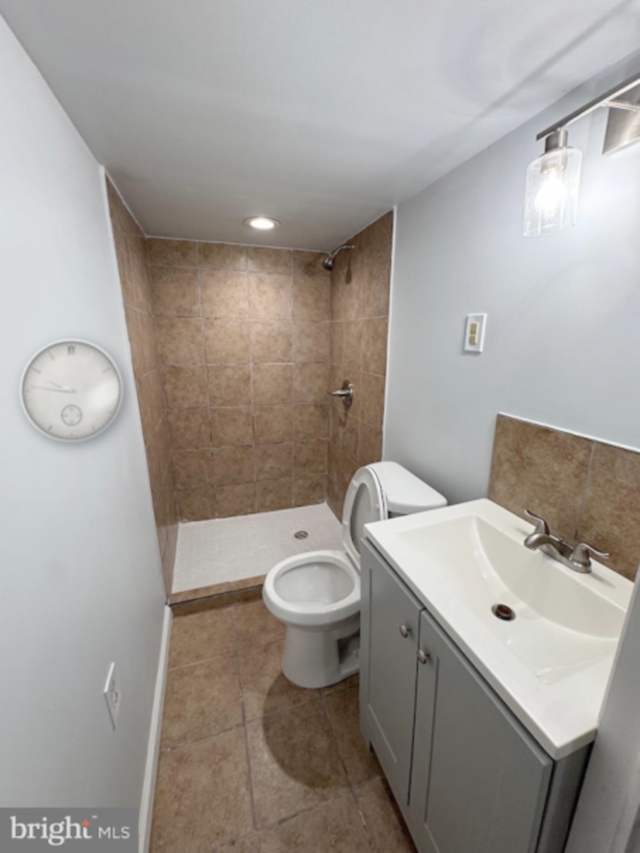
{"hour": 9, "minute": 46}
